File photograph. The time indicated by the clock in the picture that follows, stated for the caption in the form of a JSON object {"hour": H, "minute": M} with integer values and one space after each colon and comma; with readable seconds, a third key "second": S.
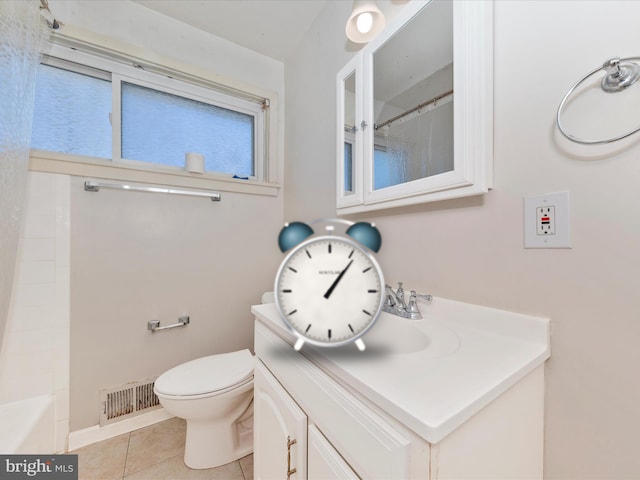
{"hour": 1, "minute": 6}
